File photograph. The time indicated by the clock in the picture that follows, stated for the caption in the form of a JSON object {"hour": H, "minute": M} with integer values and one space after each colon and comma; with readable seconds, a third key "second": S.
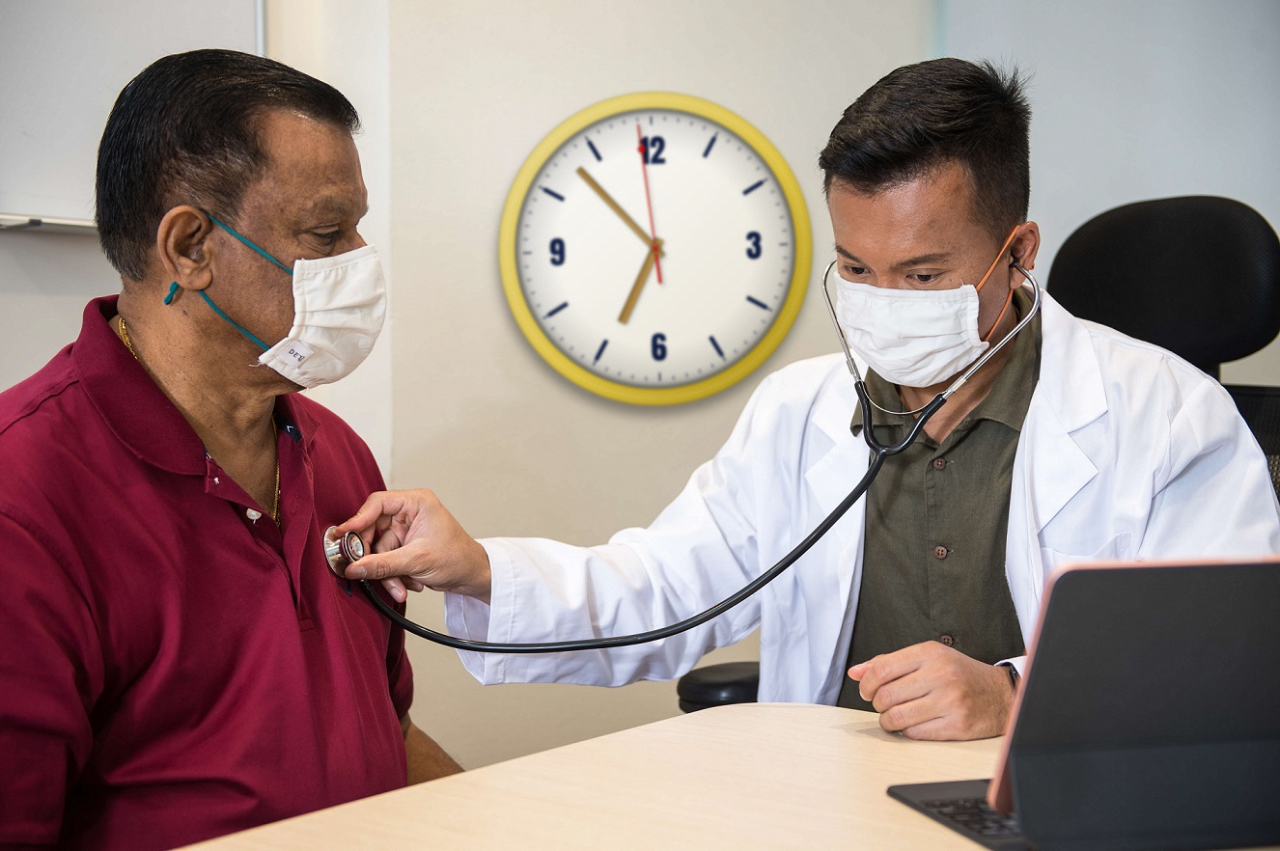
{"hour": 6, "minute": 52, "second": 59}
